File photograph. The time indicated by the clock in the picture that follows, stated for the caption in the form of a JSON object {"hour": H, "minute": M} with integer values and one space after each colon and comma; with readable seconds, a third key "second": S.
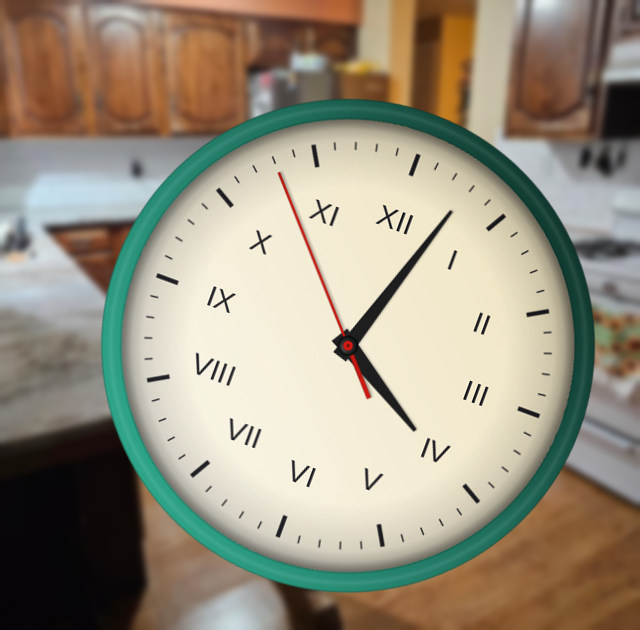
{"hour": 4, "minute": 2, "second": 53}
